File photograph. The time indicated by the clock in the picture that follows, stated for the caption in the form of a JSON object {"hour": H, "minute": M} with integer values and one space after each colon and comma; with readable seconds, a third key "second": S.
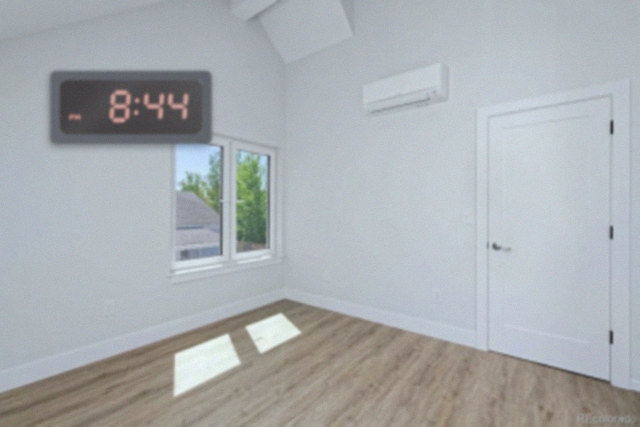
{"hour": 8, "minute": 44}
